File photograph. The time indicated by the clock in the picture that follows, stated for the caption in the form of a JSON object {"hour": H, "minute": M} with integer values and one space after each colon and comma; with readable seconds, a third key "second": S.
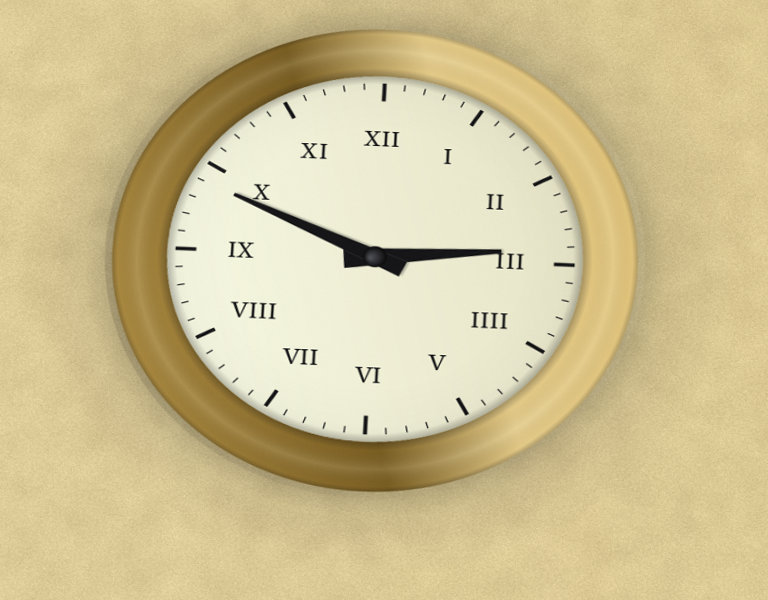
{"hour": 2, "minute": 49}
